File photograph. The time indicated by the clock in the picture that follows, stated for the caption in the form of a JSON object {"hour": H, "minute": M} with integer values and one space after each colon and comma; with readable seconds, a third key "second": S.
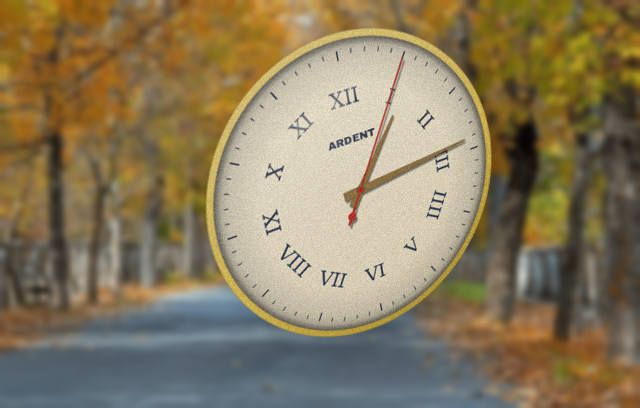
{"hour": 1, "minute": 14, "second": 5}
